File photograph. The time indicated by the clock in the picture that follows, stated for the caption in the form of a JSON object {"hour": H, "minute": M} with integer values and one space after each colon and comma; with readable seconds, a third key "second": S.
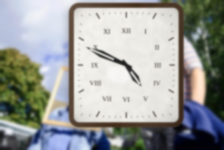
{"hour": 4, "minute": 49}
